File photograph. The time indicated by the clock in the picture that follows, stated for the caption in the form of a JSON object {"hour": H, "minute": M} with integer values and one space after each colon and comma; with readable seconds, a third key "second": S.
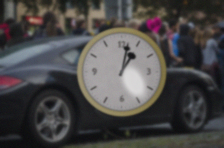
{"hour": 1, "minute": 2}
